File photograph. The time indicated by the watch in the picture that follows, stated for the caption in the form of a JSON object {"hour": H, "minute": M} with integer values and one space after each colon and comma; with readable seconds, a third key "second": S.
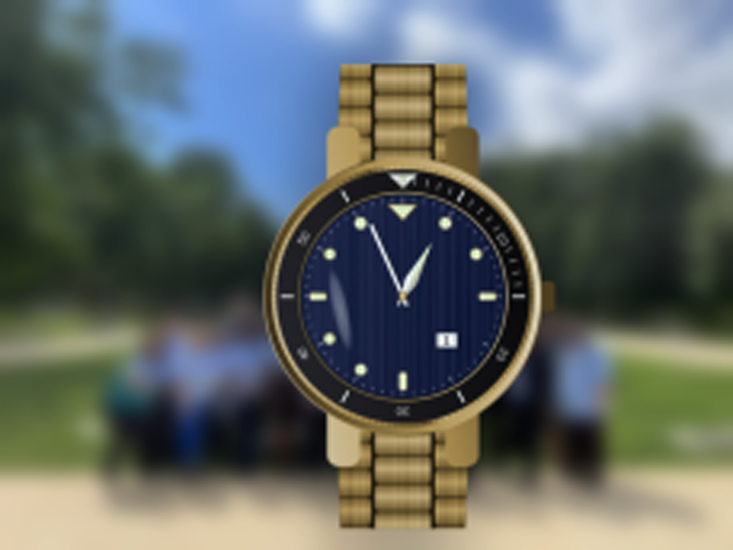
{"hour": 12, "minute": 56}
